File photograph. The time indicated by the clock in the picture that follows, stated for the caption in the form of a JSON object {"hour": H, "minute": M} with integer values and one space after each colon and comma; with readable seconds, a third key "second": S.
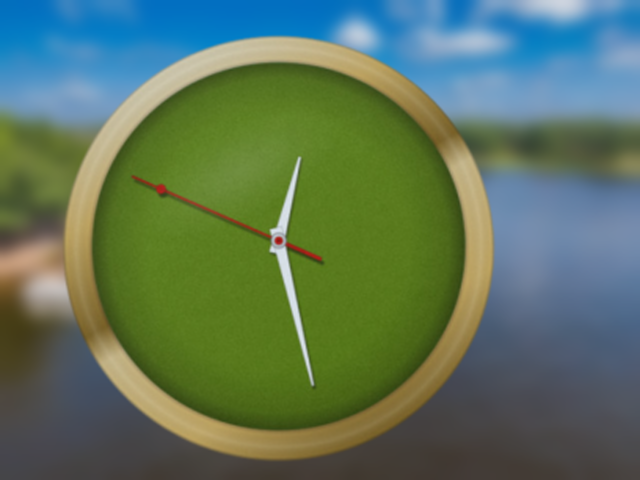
{"hour": 12, "minute": 27, "second": 49}
